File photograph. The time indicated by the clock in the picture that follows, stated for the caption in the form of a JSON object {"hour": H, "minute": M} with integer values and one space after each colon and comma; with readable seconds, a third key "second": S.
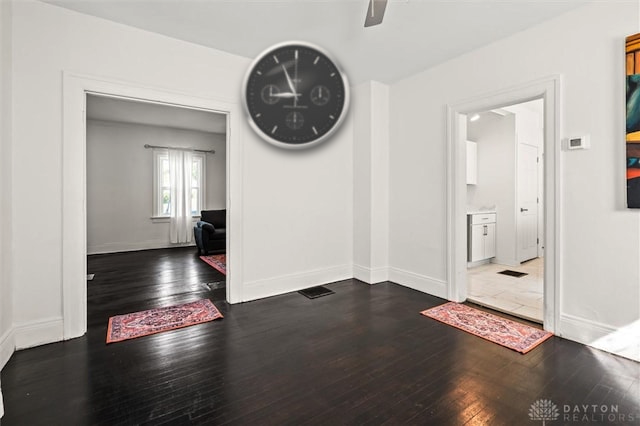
{"hour": 8, "minute": 56}
